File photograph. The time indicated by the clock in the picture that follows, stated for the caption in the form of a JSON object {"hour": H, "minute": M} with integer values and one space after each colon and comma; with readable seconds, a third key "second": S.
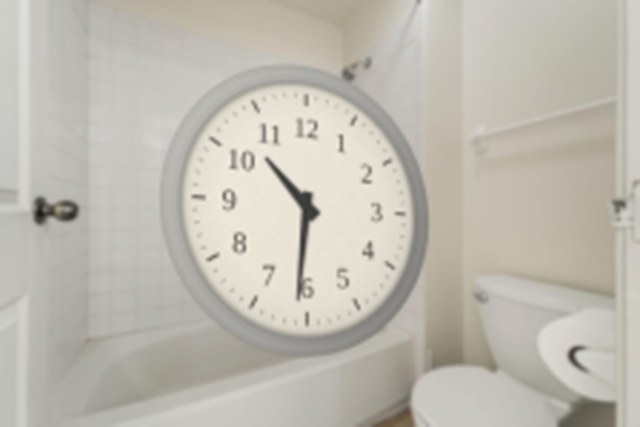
{"hour": 10, "minute": 31}
